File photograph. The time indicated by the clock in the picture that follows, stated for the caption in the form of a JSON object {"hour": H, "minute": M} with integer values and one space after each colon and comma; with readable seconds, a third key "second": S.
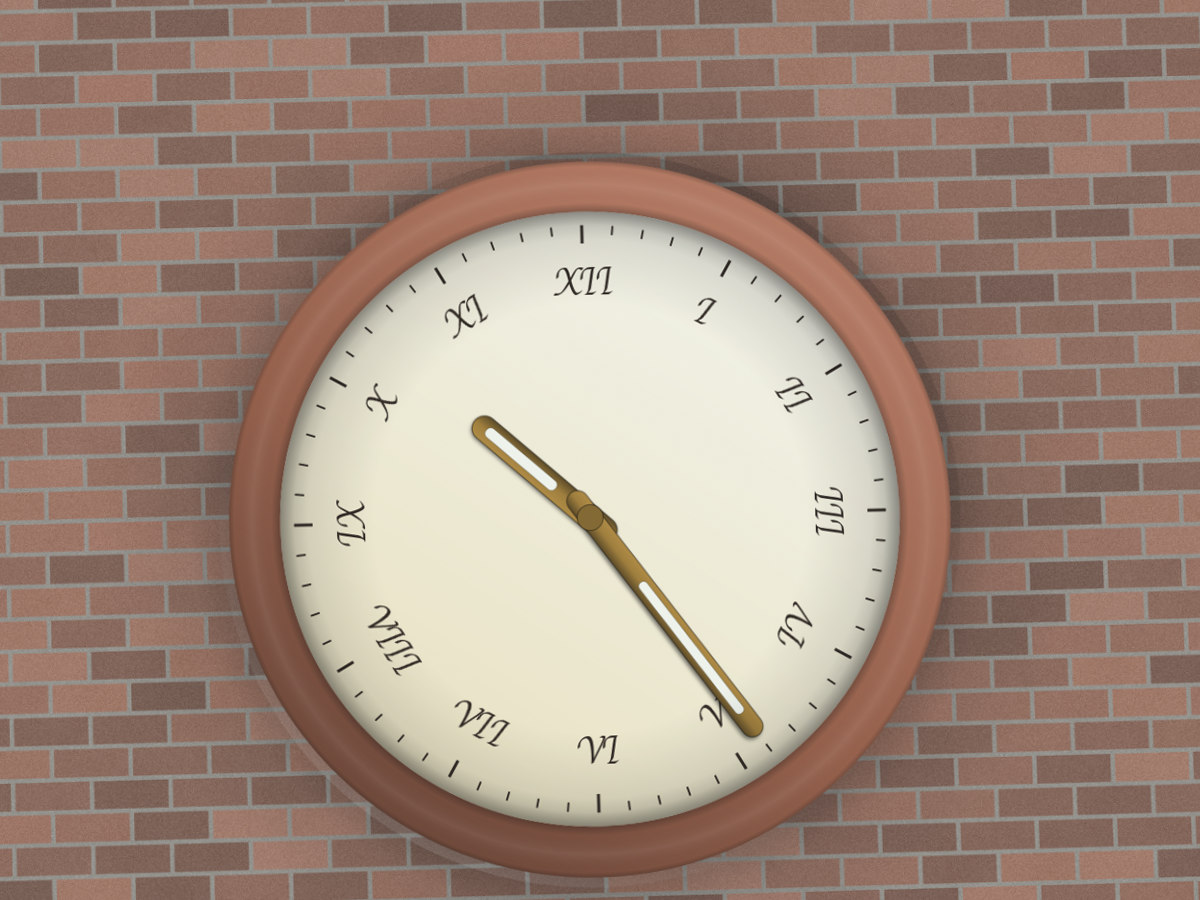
{"hour": 10, "minute": 24}
